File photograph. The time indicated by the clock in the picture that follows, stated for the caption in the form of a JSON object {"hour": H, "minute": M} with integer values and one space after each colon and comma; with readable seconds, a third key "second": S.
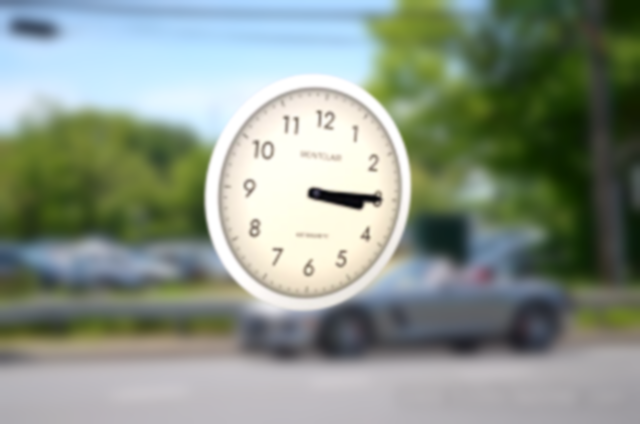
{"hour": 3, "minute": 15}
